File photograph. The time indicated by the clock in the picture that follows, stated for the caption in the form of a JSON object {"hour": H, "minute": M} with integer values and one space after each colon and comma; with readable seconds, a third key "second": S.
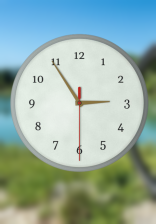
{"hour": 2, "minute": 54, "second": 30}
